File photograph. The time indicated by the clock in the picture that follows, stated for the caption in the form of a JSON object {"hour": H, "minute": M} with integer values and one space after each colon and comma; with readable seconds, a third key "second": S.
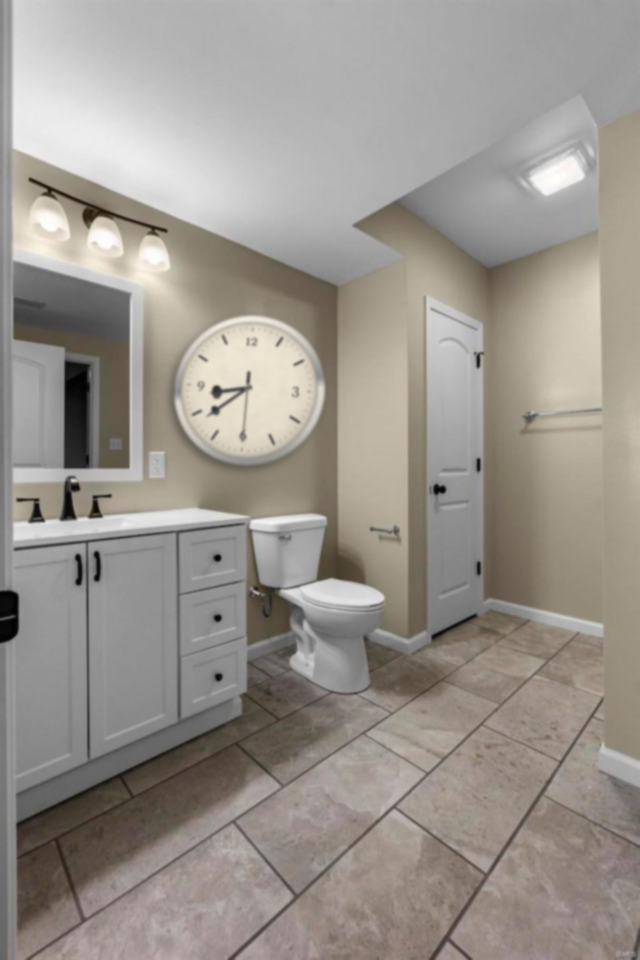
{"hour": 8, "minute": 38, "second": 30}
